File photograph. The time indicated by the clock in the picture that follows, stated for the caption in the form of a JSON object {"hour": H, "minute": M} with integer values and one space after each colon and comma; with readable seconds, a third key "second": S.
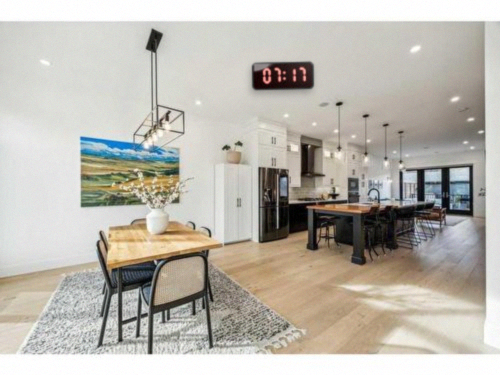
{"hour": 7, "minute": 17}
